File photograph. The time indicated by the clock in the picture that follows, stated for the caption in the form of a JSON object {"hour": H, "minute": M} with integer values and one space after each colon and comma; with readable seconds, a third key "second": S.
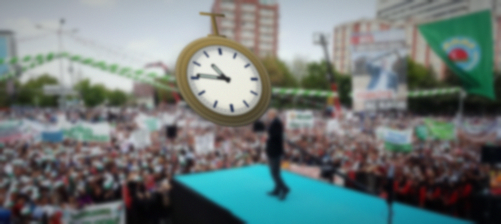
{"hour": 10, "minute": 46}
